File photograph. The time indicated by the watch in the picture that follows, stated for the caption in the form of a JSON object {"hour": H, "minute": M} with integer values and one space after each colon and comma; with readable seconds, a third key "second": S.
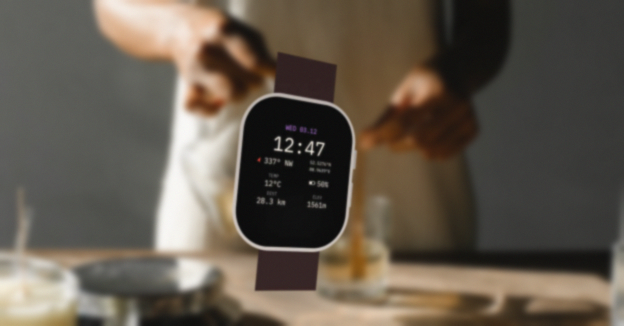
{"hour": 12, "minute": 47}
